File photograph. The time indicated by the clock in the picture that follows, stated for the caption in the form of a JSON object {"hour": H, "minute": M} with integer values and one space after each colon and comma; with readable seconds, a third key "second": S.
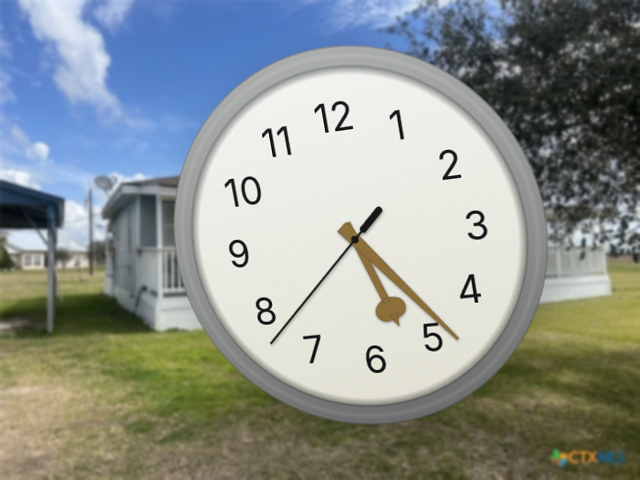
{"hour": 5, "minute": 23, "second": 38}
